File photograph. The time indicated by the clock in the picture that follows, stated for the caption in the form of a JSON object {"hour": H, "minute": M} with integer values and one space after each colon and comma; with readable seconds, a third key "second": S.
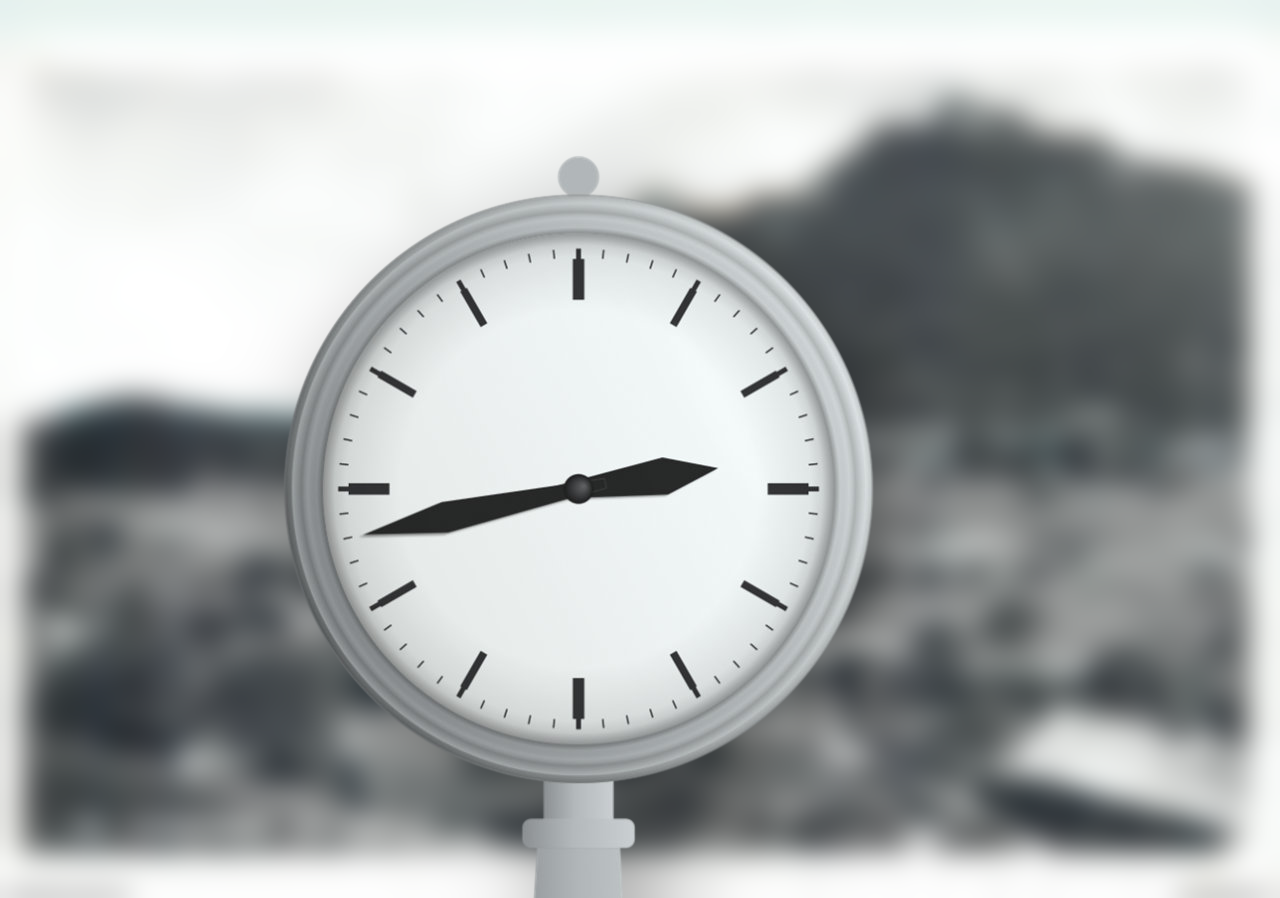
{"hour": 2, "minute": 43}
